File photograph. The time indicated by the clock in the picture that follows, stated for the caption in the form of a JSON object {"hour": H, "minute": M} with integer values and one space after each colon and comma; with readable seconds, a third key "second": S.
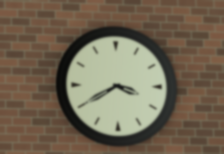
{"hour": 3, "minute": 40}
